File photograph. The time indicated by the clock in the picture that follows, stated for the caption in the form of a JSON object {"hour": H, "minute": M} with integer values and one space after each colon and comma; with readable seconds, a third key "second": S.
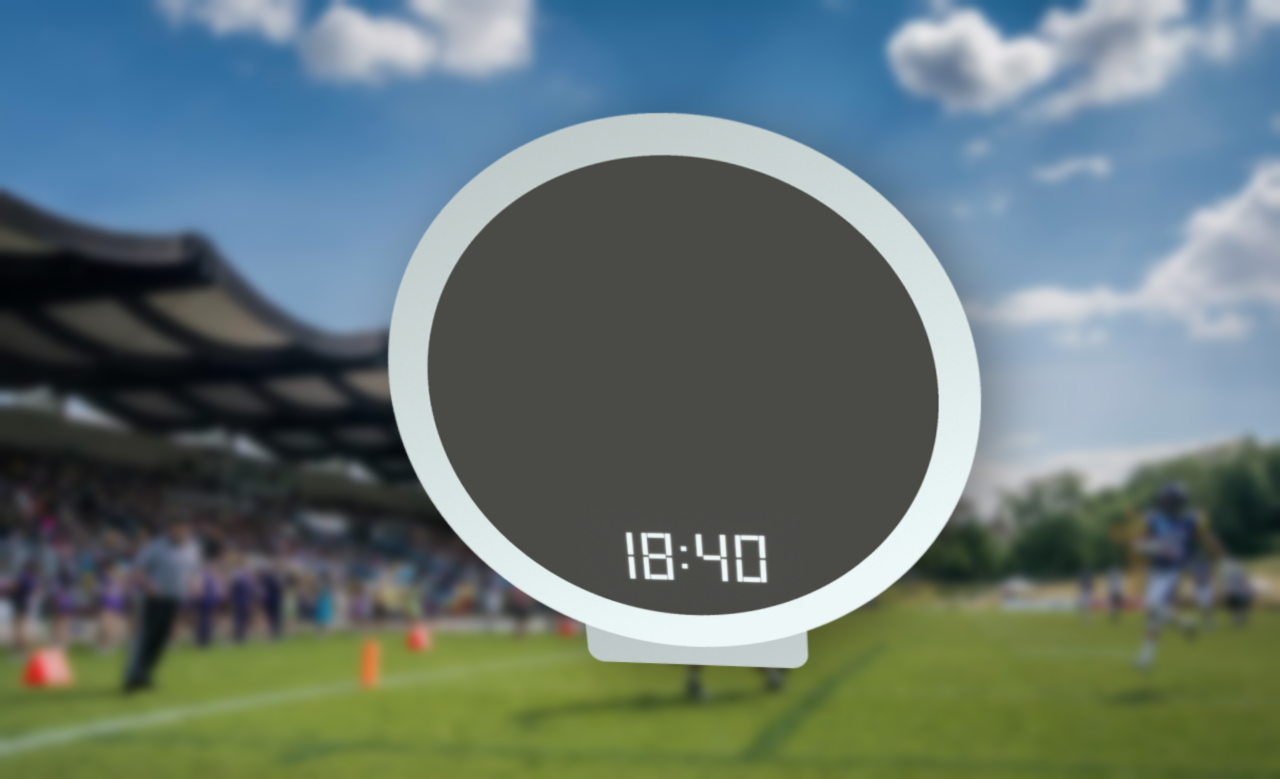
{"hour": 18, "minute": 40}
